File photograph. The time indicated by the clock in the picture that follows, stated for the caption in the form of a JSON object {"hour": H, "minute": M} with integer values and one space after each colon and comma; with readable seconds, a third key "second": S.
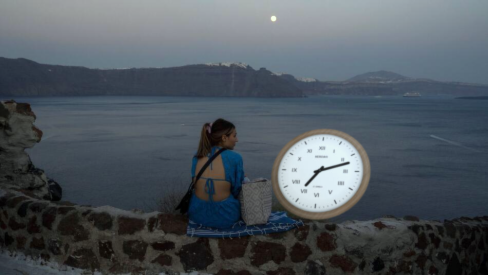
{"hour": 7, "minute": 12}
